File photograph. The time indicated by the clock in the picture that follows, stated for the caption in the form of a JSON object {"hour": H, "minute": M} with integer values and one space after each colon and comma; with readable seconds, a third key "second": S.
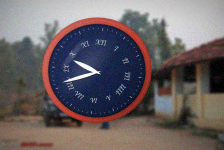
{"hour": 9, "minute": 41}
